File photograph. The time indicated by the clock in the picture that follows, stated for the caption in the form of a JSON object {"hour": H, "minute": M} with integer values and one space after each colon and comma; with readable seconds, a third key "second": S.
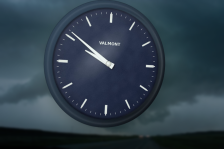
{"hour": 9, "minute": 51}
